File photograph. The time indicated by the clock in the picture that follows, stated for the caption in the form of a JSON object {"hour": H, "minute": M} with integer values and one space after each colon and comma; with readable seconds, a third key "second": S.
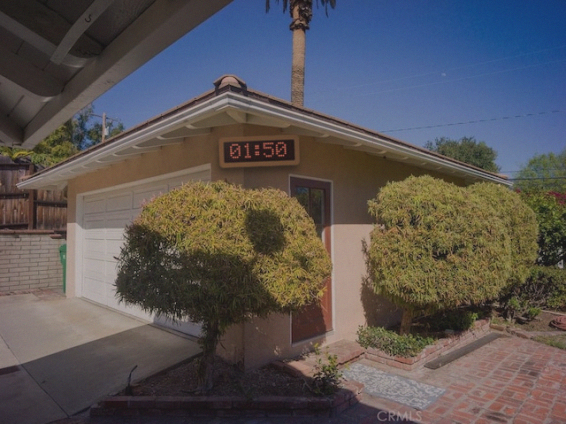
{"hour": 1, "minute": 50}
